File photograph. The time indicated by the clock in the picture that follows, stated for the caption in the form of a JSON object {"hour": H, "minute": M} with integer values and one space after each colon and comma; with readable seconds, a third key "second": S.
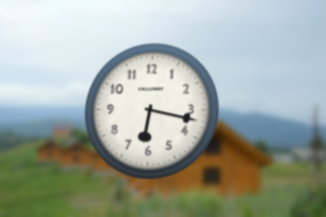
{"hour": 6, "minute": 17}
